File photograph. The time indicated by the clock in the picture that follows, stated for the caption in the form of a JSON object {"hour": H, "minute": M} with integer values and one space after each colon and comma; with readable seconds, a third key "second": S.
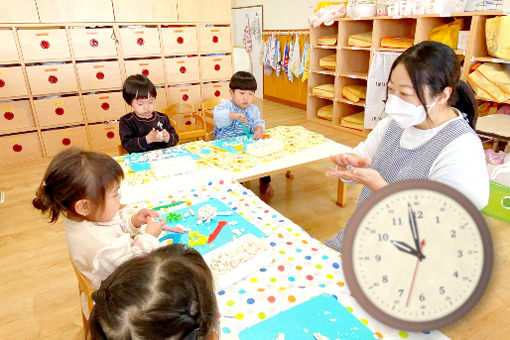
{"hour": 9, "minute": 58, "second": 33}
